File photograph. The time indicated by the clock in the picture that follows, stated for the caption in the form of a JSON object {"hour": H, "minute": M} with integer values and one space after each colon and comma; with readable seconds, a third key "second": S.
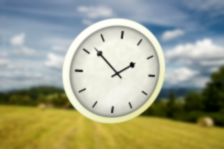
{"hour": 1, "minute": 52}
